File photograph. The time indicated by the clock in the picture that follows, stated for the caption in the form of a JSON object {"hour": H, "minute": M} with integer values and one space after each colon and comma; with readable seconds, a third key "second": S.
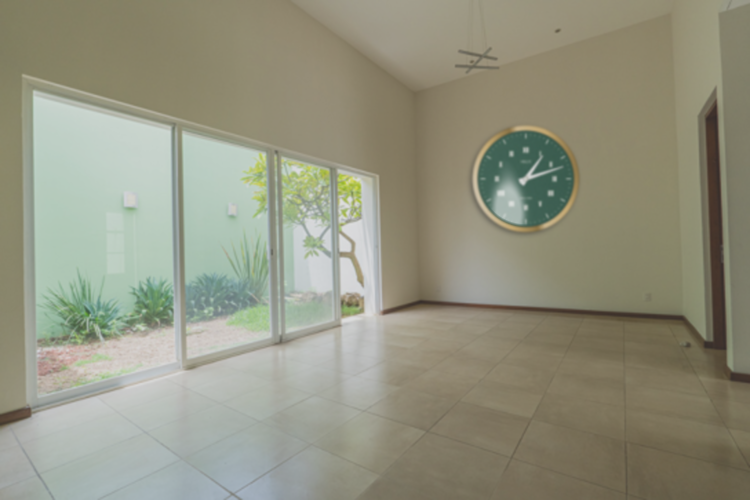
{"hour": 1, "minute": 12}
